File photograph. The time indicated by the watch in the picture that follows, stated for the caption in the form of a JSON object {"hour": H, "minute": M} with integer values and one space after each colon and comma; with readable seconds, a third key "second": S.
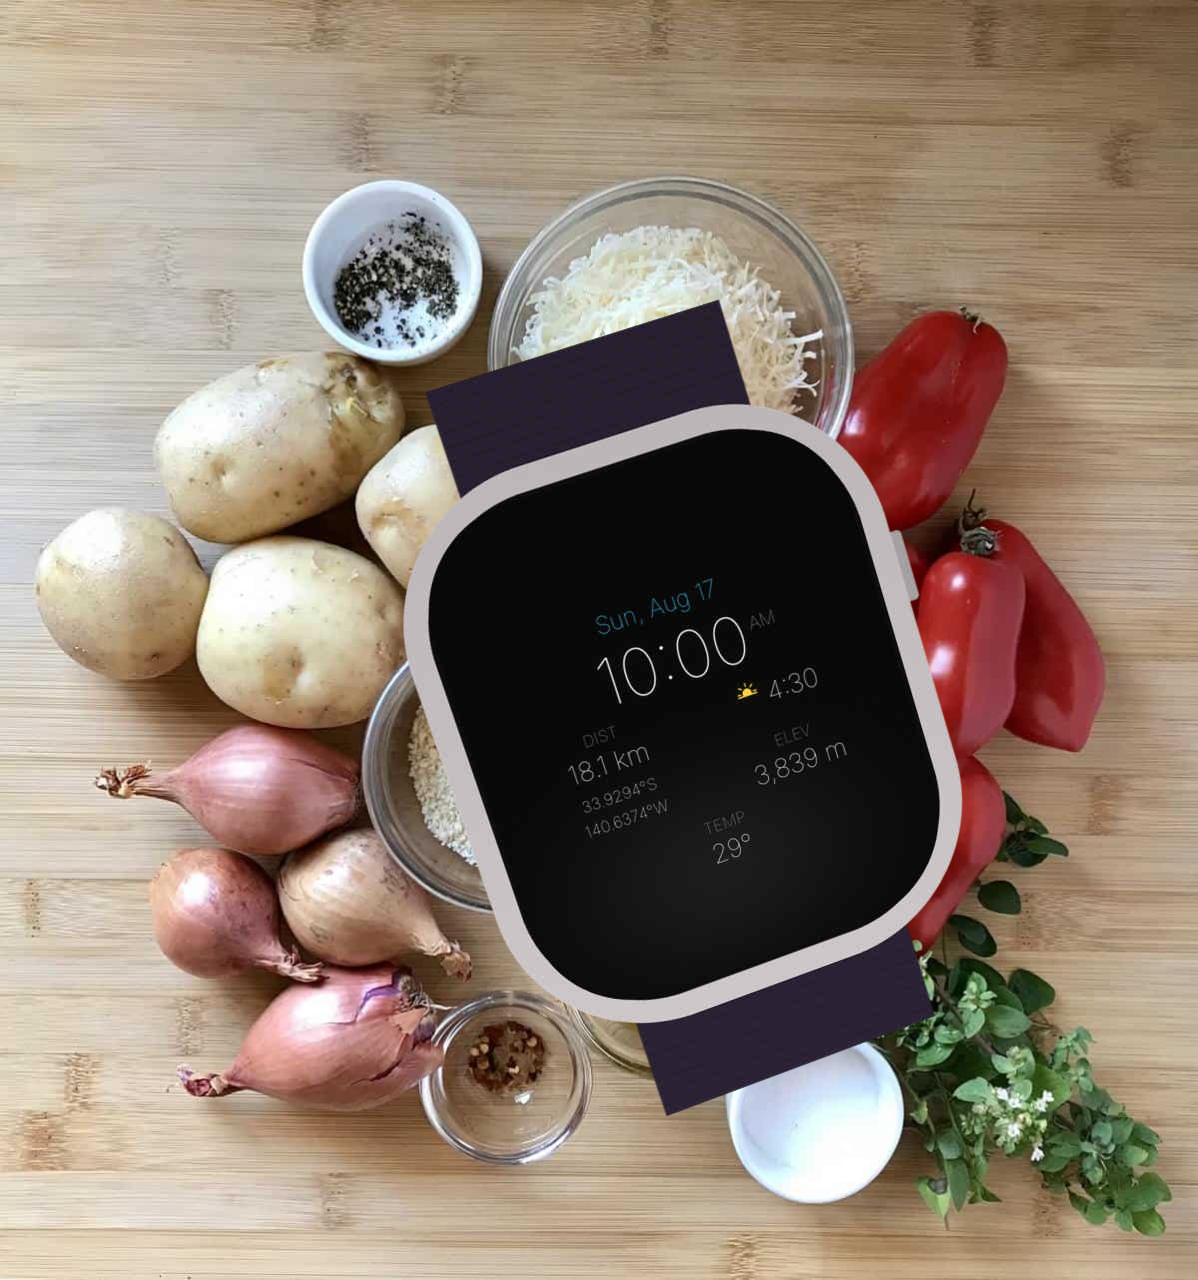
{"hour": 10, "minute": 0}
